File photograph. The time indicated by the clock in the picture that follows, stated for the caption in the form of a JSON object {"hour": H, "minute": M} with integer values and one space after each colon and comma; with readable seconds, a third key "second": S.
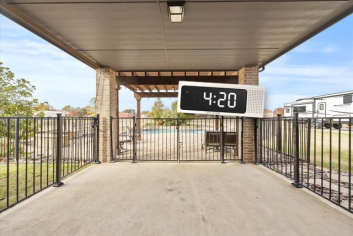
{"hour": 4, "minute": 20}
